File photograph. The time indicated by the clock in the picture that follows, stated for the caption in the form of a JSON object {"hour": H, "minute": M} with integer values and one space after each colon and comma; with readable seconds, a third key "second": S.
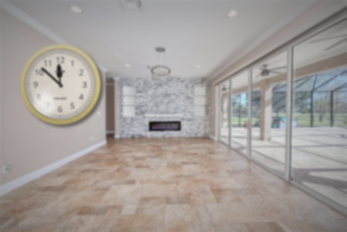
{"hour": 11, "minute": 52}
